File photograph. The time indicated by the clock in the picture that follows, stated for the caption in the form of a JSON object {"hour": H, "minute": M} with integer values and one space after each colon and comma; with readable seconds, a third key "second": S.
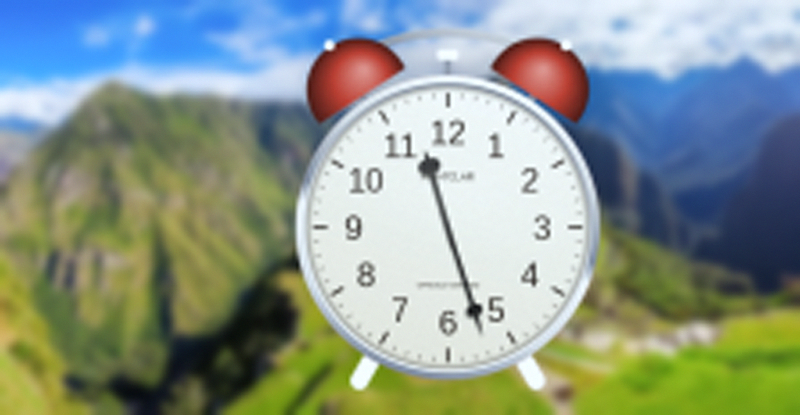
{"hour": 11, "minute": 27}
